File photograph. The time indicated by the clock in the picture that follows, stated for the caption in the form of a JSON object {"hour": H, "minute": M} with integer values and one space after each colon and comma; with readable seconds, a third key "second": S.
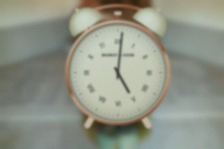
{"hour": 5, "minute": 1}
